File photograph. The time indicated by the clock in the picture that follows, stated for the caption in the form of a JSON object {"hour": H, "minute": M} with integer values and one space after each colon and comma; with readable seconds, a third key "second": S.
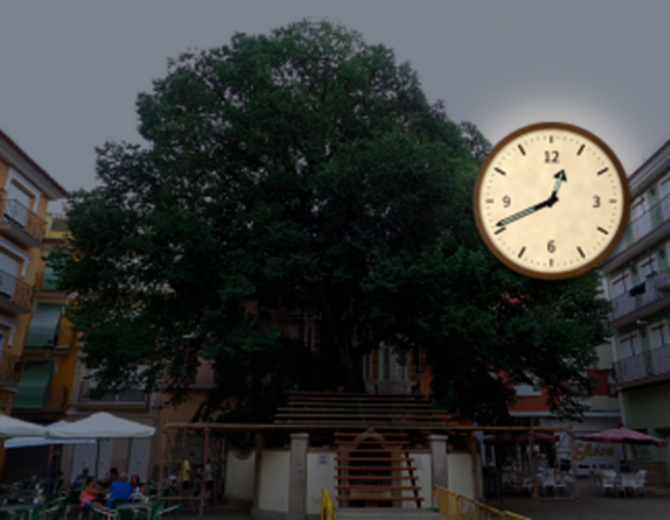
{"hour": 12, "minute": 41}
